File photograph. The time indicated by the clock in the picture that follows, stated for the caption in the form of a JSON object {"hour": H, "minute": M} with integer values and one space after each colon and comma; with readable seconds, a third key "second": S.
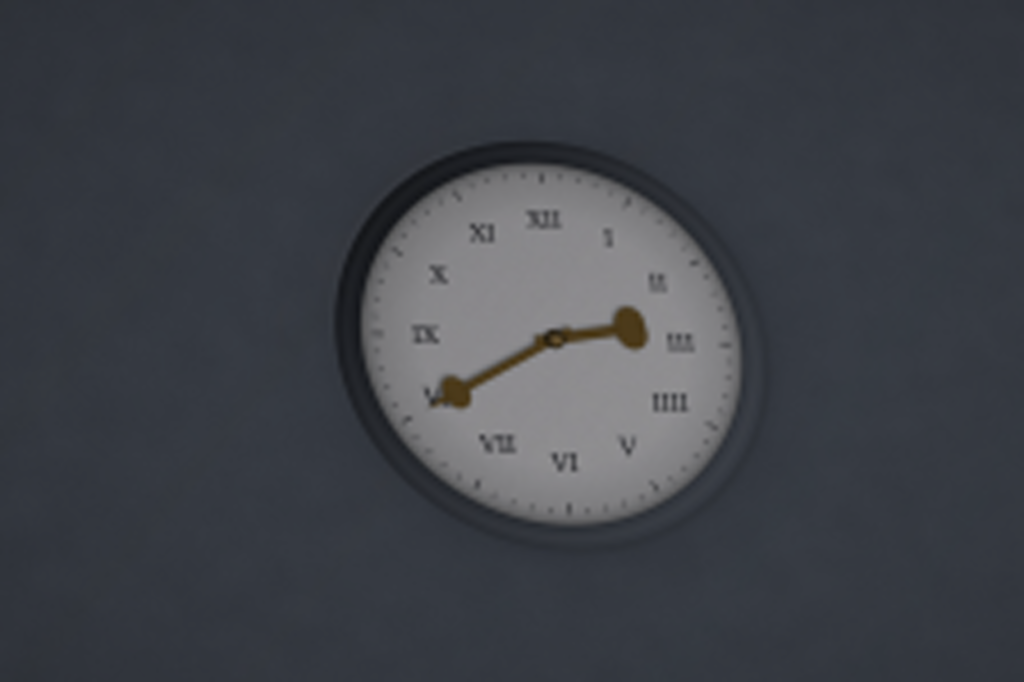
{"hour": 2, "minute": 40}
